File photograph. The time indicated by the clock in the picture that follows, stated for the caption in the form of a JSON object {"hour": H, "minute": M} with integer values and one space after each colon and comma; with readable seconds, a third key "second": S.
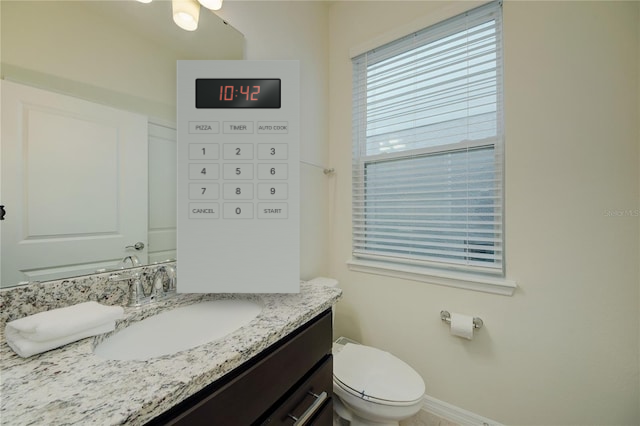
{"hour": 10, "minute": 42}
